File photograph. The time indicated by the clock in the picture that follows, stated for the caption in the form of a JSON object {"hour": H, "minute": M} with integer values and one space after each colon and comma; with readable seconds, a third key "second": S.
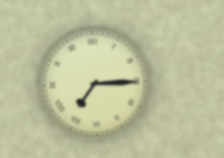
{"hour": 7, "minute": 15}
